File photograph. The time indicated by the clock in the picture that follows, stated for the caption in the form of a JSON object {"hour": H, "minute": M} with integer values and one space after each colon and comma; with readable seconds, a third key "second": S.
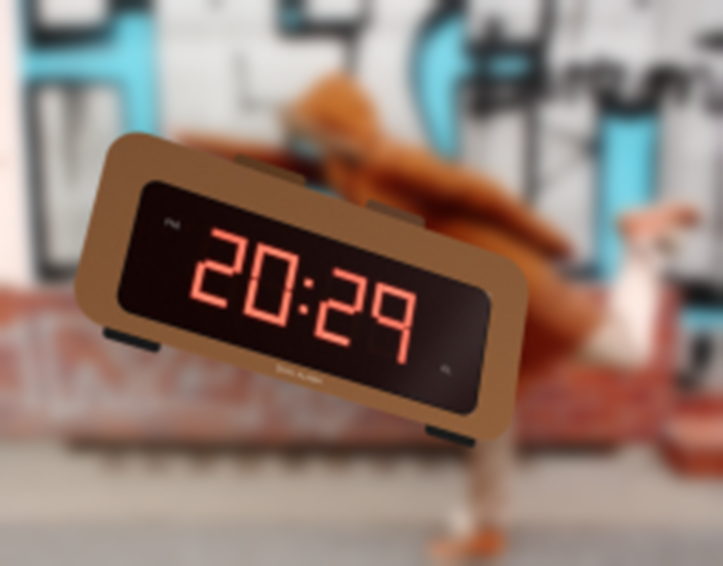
{"hour": 20, "minute": 29}
